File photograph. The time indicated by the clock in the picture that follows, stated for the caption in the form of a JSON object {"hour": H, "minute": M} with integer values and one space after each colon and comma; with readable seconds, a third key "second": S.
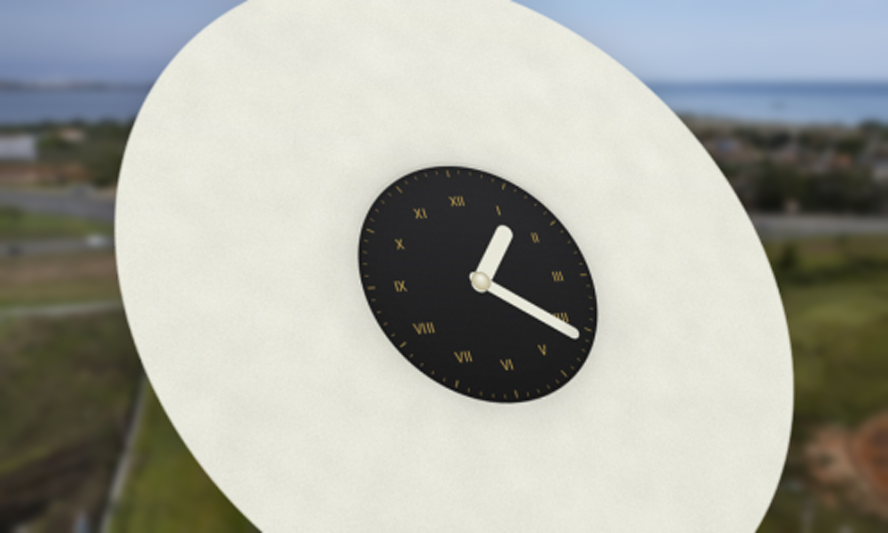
{"hour": 1, "minute": 21}
